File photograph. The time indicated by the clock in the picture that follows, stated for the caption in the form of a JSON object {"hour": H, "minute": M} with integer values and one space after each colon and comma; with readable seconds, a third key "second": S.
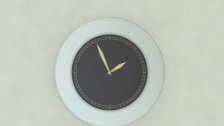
{"hour": 1, "minute": 56}
